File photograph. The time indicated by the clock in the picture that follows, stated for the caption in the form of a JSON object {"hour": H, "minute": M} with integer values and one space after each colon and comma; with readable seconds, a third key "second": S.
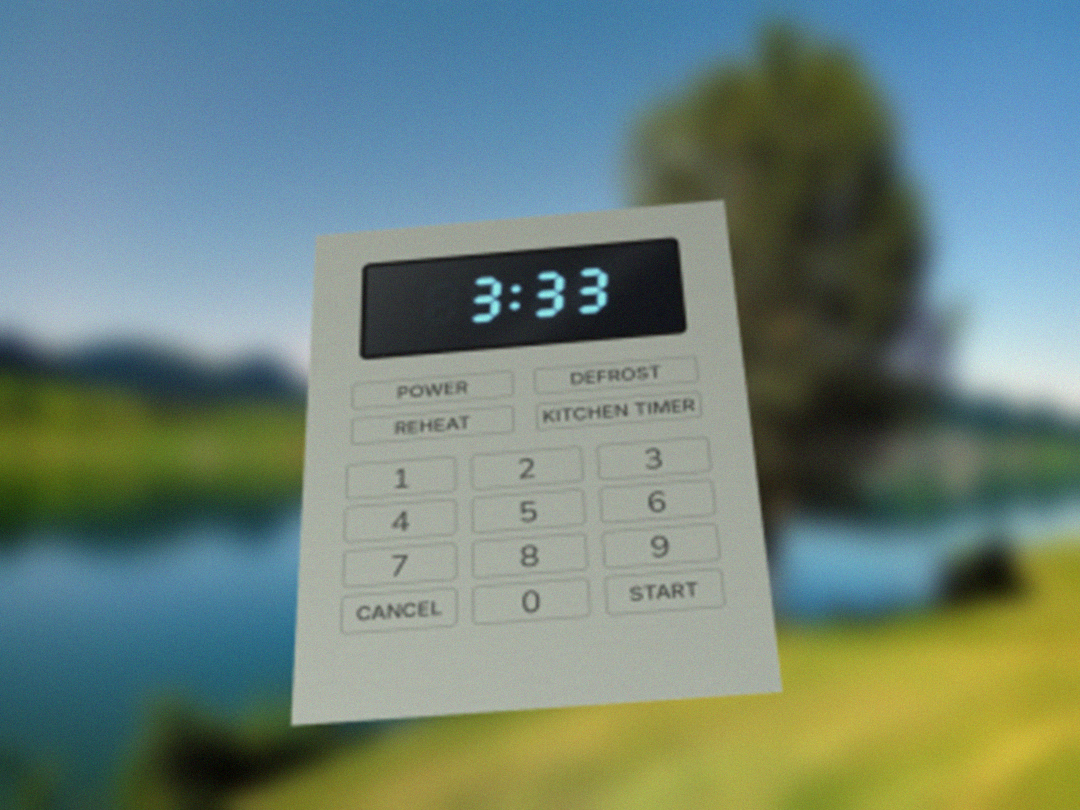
{"hour": 3, "minute": 33}
